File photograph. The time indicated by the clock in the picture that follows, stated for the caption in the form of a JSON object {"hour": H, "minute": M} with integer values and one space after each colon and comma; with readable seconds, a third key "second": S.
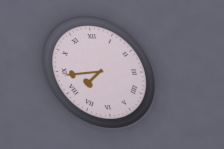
{"hour": 7, "minute": 44}
